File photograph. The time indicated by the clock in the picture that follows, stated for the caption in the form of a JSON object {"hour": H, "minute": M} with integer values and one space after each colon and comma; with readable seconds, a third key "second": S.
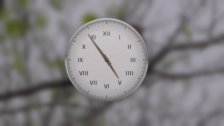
{"hour": 4, "minute": 54}
